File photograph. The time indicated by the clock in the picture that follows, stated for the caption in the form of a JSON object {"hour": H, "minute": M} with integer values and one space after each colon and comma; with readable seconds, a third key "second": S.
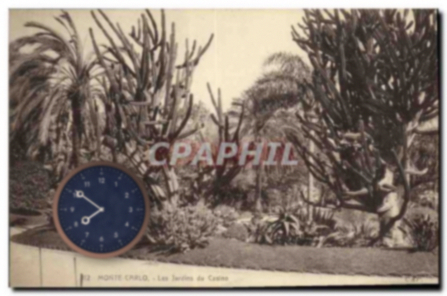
{"hour": 7, "minute": 51}
